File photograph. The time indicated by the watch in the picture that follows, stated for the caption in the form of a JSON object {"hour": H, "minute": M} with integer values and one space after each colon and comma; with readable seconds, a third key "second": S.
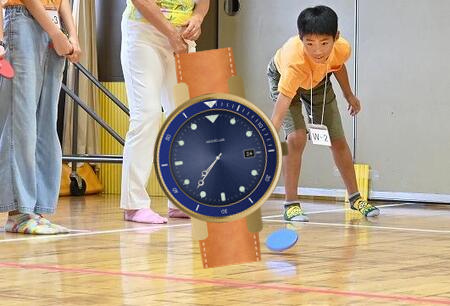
{"hour": 7, "minute": 37}
